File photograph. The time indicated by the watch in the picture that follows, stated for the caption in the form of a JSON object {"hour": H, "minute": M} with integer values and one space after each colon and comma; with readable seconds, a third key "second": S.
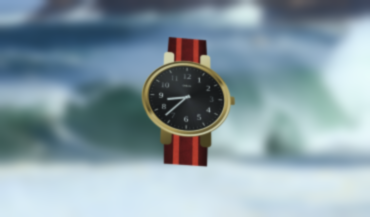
{"hour": 8, "minute": 37}
